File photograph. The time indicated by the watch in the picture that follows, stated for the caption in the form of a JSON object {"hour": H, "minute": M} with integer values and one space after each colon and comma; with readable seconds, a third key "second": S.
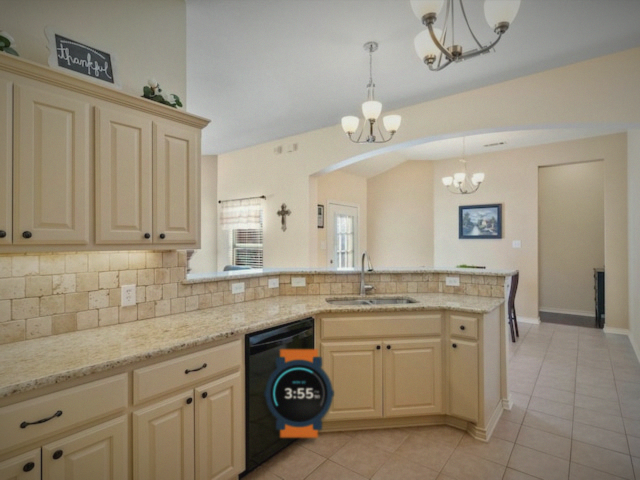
{"hour": 3, "minute": 55}
